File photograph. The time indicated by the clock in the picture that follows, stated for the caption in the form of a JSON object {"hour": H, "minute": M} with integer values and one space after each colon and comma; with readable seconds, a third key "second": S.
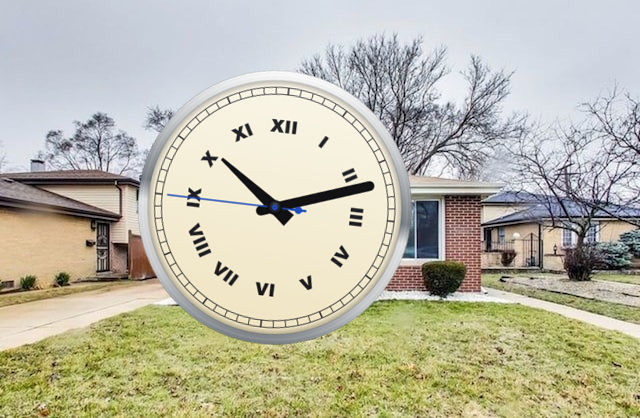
{"hour": 10, "minute": 11, "second": 45}
